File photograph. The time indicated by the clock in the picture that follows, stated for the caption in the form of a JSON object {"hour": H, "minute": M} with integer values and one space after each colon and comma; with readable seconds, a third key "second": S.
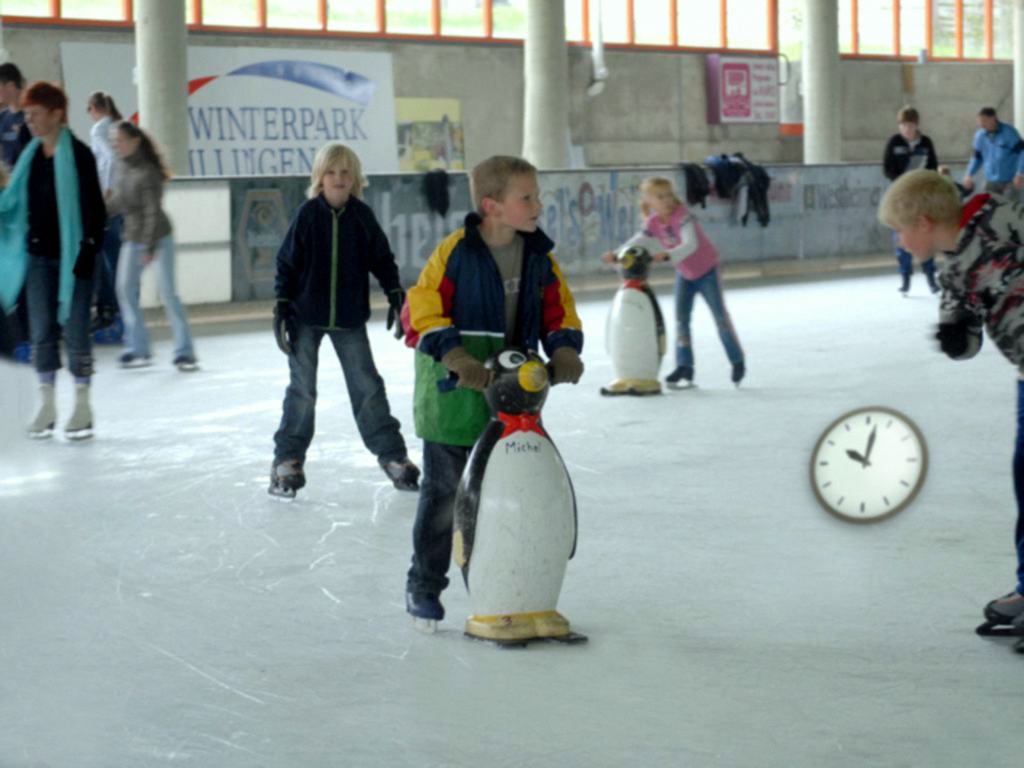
{"hour": 10, "minute": 2}
